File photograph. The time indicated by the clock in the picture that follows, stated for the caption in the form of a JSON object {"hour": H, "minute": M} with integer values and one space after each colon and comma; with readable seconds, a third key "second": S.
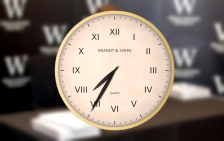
{"hour": 7, "minute": 35}
